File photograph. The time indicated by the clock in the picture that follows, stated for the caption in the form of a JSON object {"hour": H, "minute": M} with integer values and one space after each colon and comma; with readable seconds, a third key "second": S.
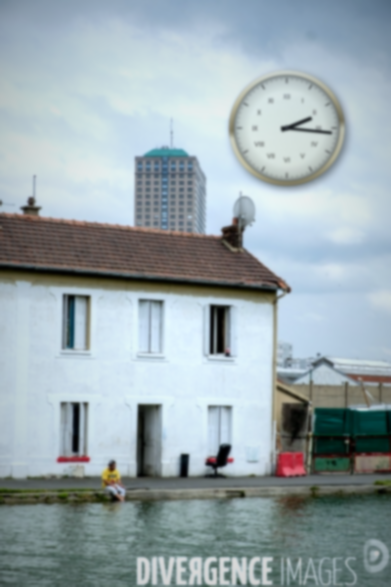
{"hour": 2, "minute": 16}
